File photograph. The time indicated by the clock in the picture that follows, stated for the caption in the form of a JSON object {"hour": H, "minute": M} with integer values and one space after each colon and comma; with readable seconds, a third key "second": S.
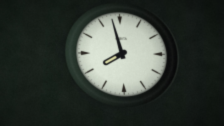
{"hour": 7, "minute": 58}
